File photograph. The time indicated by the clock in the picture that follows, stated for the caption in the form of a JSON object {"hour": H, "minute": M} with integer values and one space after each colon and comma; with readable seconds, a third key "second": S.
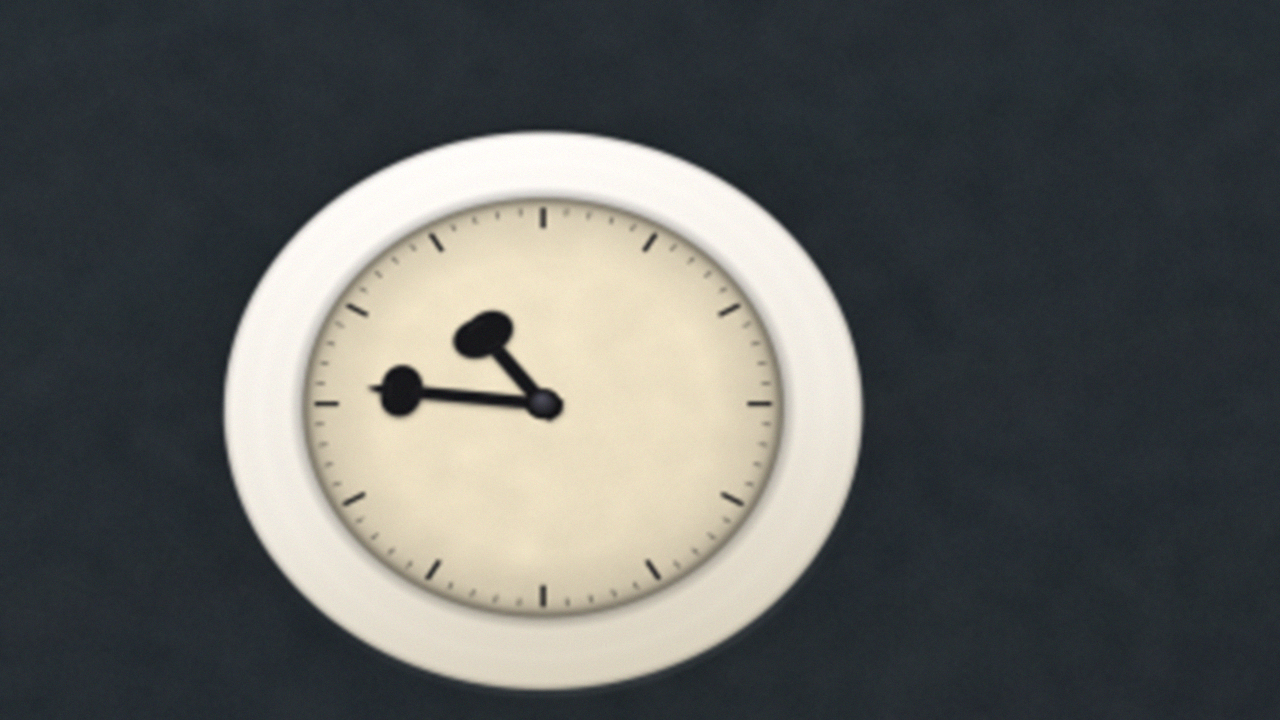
{"hour": 10, "minute": 46}
